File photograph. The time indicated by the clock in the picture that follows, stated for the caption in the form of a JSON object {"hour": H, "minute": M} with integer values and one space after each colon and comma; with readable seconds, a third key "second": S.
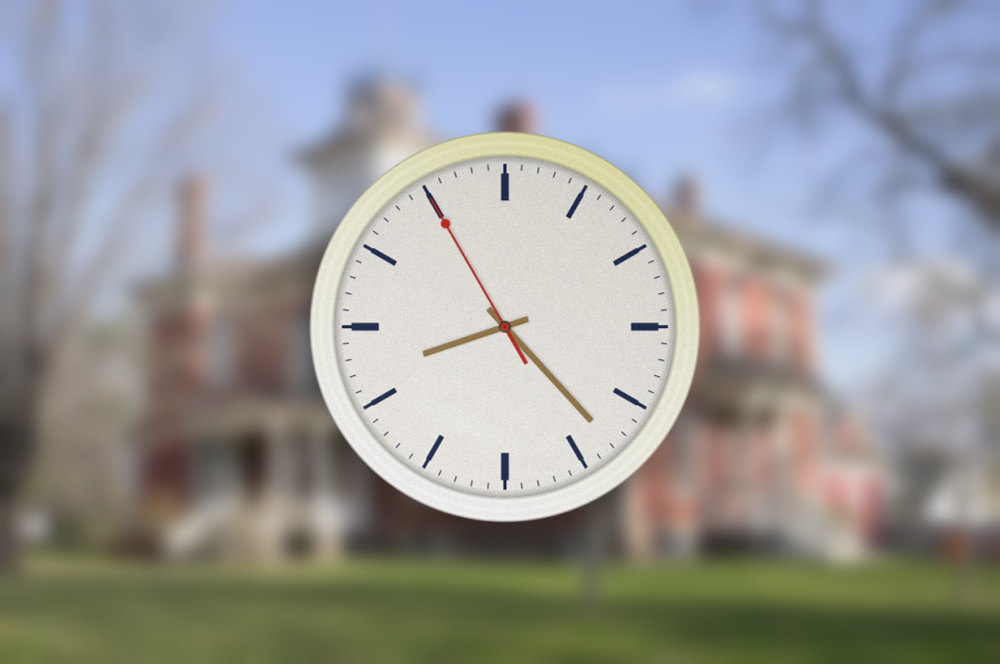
{"hour": 8, "minute": 22, "second": 55}
